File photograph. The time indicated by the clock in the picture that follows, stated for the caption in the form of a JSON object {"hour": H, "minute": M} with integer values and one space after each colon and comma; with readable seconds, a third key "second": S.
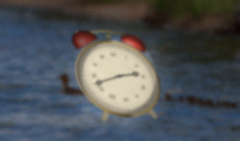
{"hour": 2, "minute": 42}
